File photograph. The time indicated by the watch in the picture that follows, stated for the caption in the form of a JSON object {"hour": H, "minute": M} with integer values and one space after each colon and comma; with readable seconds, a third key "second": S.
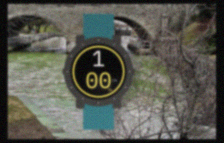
{"hour": 1, "minute": 0}
